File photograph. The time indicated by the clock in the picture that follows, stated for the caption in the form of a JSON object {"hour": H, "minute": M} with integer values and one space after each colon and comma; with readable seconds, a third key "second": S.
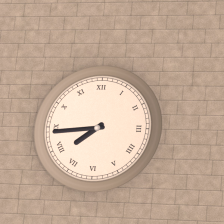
{"hour": 7, "minute": 44}
